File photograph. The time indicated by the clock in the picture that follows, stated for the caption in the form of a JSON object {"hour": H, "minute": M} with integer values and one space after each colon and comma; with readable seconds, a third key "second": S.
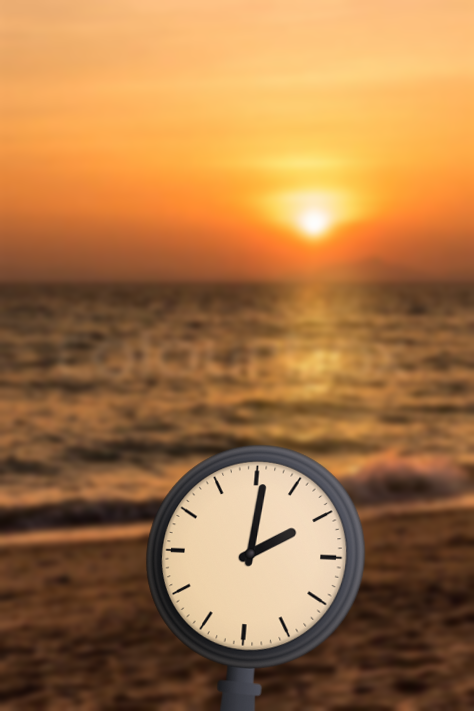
{"hour": 2, "minute": 1}
